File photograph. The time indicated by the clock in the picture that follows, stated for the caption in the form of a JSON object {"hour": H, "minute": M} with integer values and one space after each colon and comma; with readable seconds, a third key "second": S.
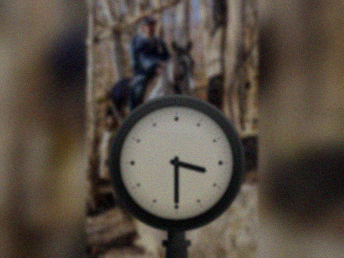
{"hour": 3, "minute": 30}
